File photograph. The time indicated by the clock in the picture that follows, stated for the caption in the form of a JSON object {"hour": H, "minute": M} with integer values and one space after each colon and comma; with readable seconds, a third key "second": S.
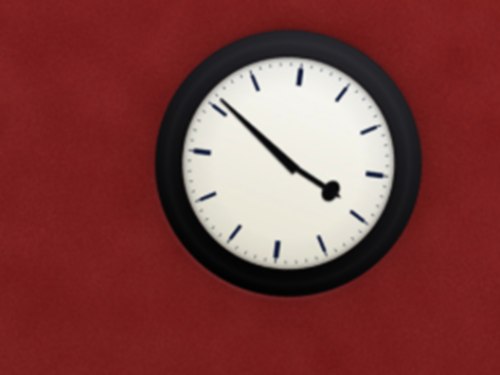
{"hour": 3, "minute": 51}
